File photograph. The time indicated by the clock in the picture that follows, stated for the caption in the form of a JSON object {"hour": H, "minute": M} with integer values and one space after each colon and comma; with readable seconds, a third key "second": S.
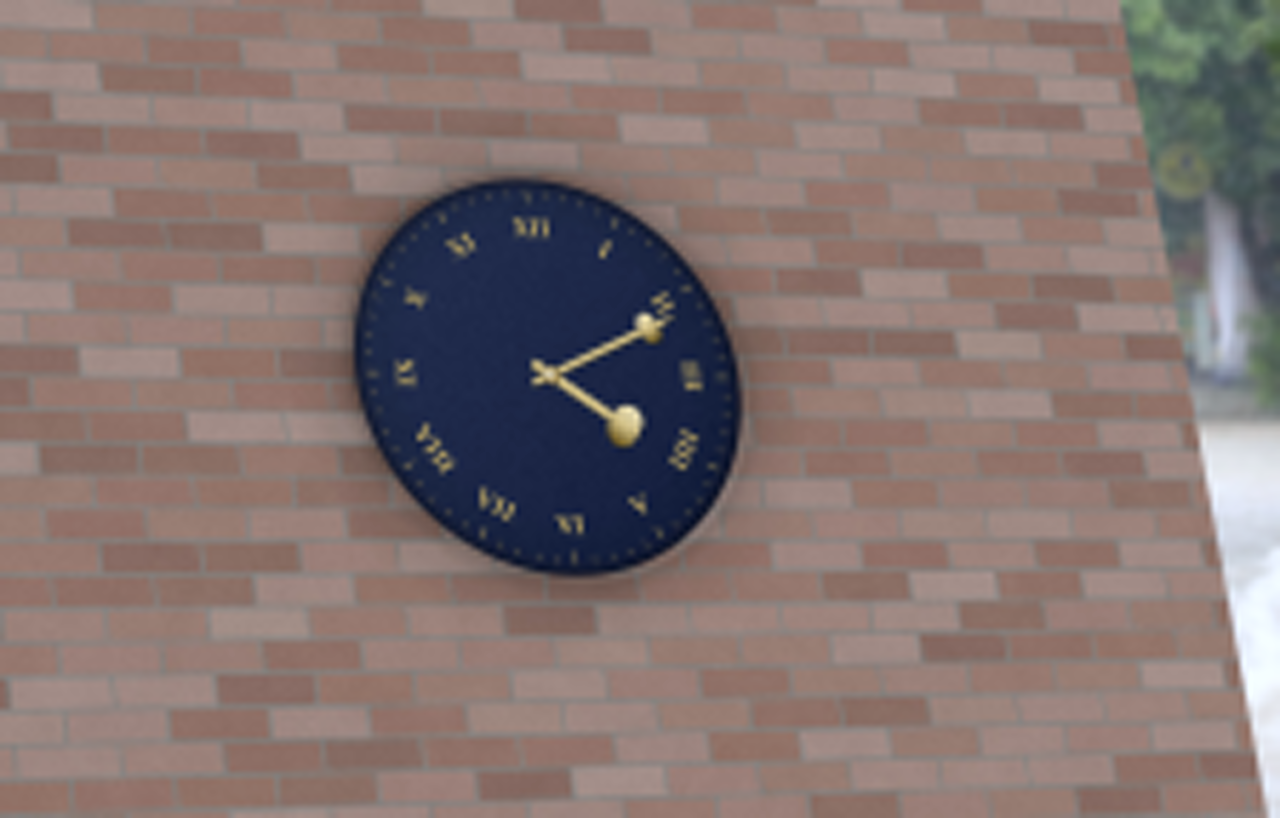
{"hour": 4, "minute": 11}
